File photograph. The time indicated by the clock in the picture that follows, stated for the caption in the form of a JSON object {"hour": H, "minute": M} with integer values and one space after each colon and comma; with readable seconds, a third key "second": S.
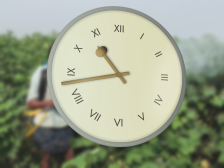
{"hour": 10, "minute": 43}
